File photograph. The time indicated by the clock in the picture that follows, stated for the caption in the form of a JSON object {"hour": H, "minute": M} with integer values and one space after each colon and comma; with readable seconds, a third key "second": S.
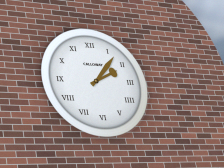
{"hour": 2, "minute": 7}
